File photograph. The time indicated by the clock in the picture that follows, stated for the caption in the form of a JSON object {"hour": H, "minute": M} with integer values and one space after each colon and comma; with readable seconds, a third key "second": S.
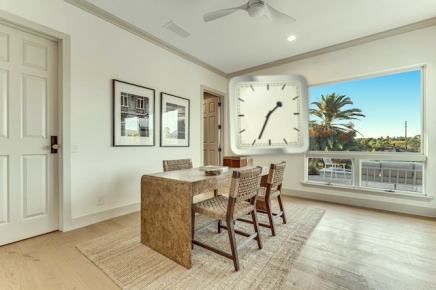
{"hour": 1, "minute": 34}
